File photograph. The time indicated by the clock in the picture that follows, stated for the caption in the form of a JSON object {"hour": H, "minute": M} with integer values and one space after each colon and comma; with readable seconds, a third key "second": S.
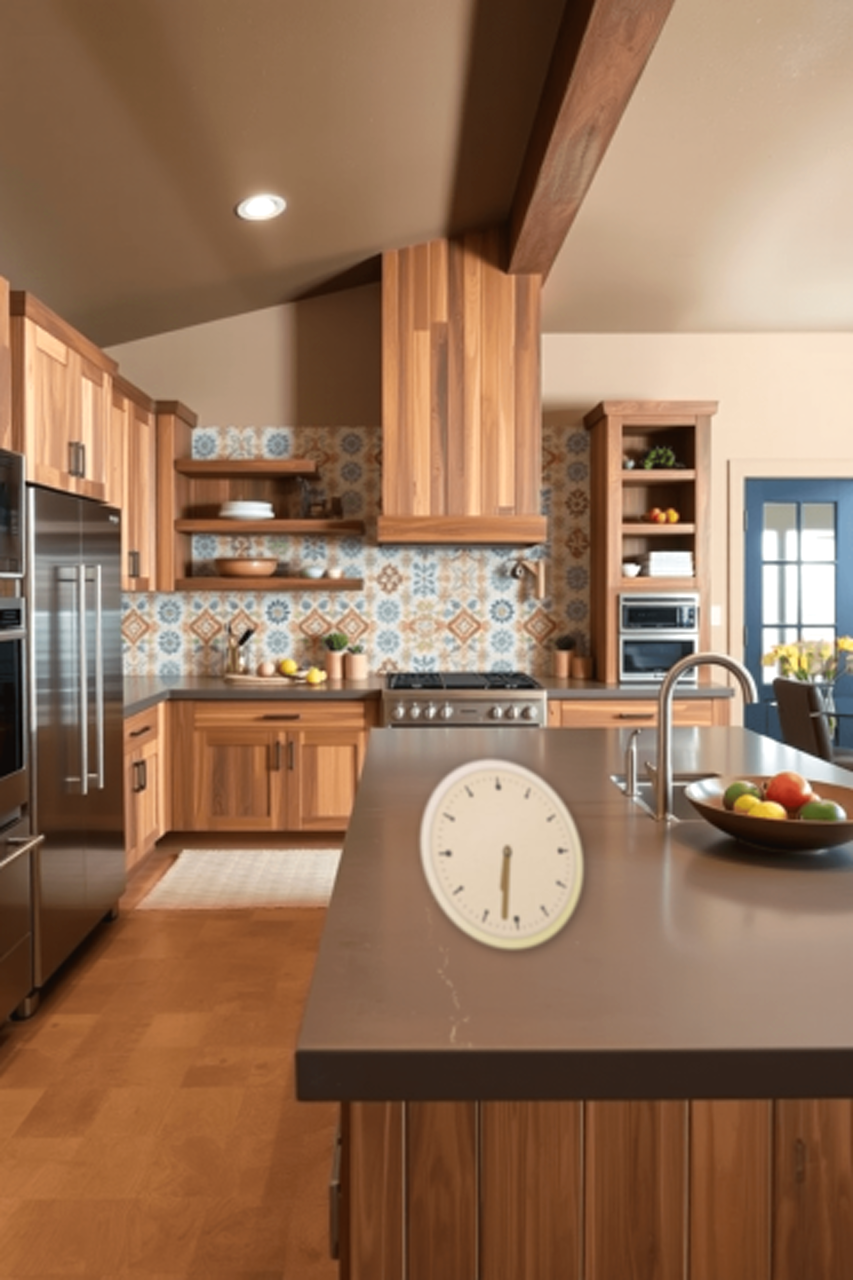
{"hour": 6, "minute": 32}
